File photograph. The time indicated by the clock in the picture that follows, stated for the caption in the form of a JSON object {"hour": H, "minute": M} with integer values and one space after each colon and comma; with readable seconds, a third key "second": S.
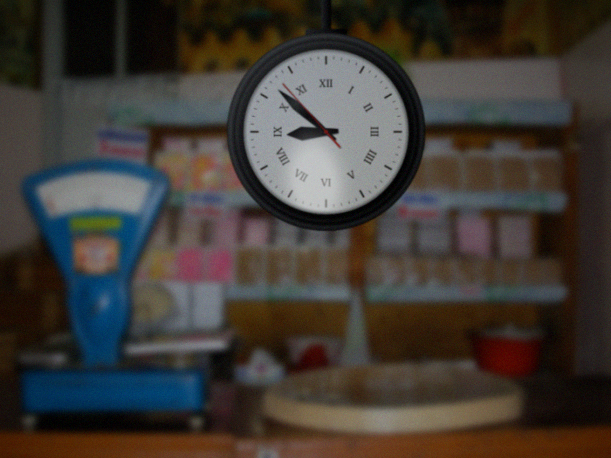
{"hour": 8, "minute": 51, "second": 53}
